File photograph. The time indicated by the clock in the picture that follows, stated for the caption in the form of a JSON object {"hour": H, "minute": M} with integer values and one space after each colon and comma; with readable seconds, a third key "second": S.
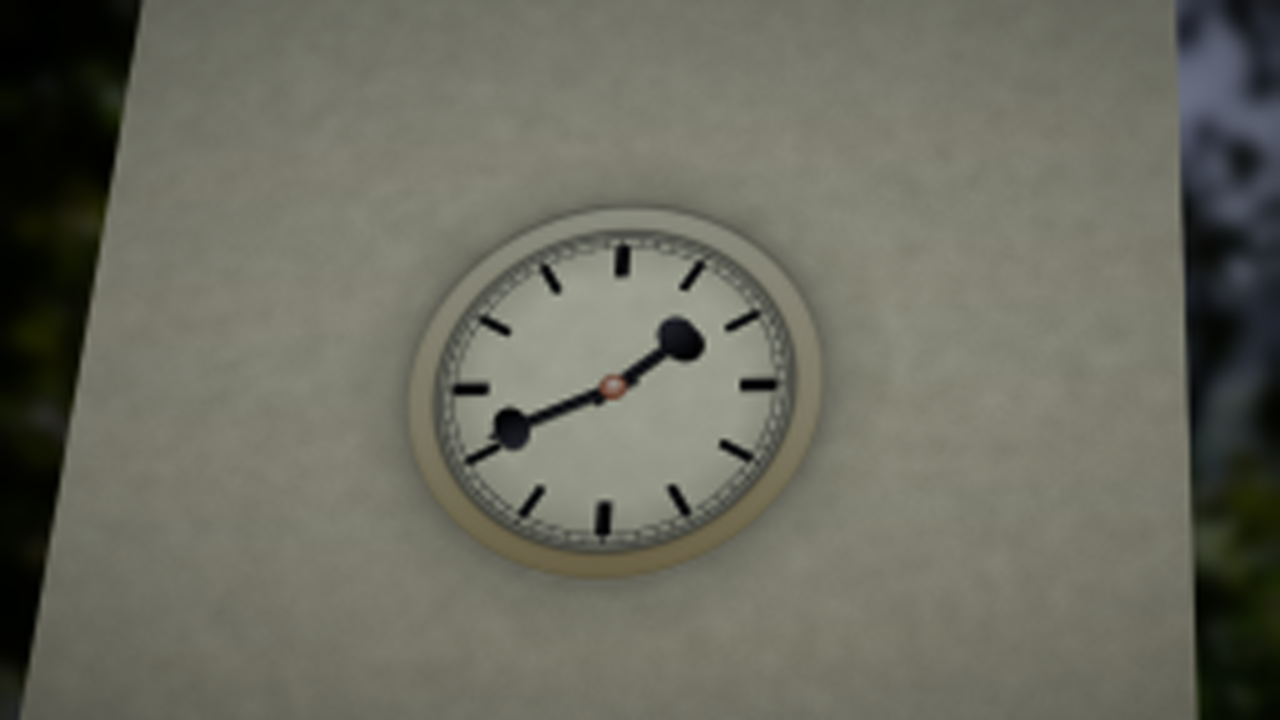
{"hour": 1, "minute": 41}
